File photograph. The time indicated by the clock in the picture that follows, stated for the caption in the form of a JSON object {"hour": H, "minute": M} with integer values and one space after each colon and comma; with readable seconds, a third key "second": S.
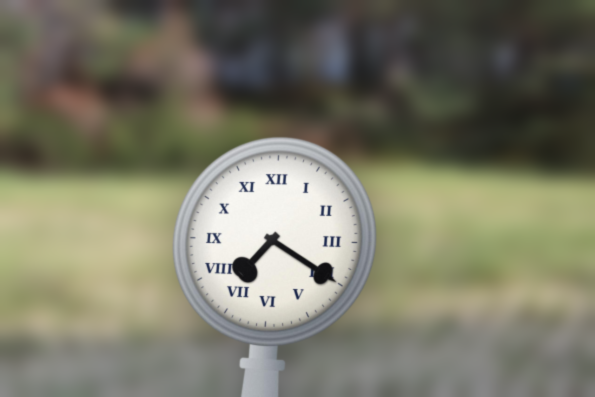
{"hour": 7, "minute": 20}
